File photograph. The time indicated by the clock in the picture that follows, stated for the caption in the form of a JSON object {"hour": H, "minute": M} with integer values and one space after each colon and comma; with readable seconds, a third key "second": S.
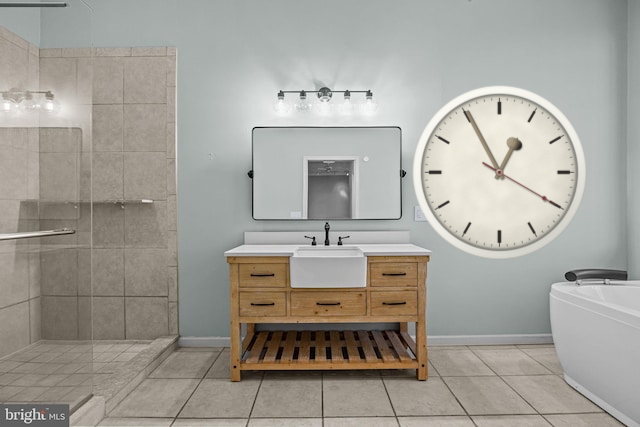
{"hour": 12, "minute": 55, "second": 20}
